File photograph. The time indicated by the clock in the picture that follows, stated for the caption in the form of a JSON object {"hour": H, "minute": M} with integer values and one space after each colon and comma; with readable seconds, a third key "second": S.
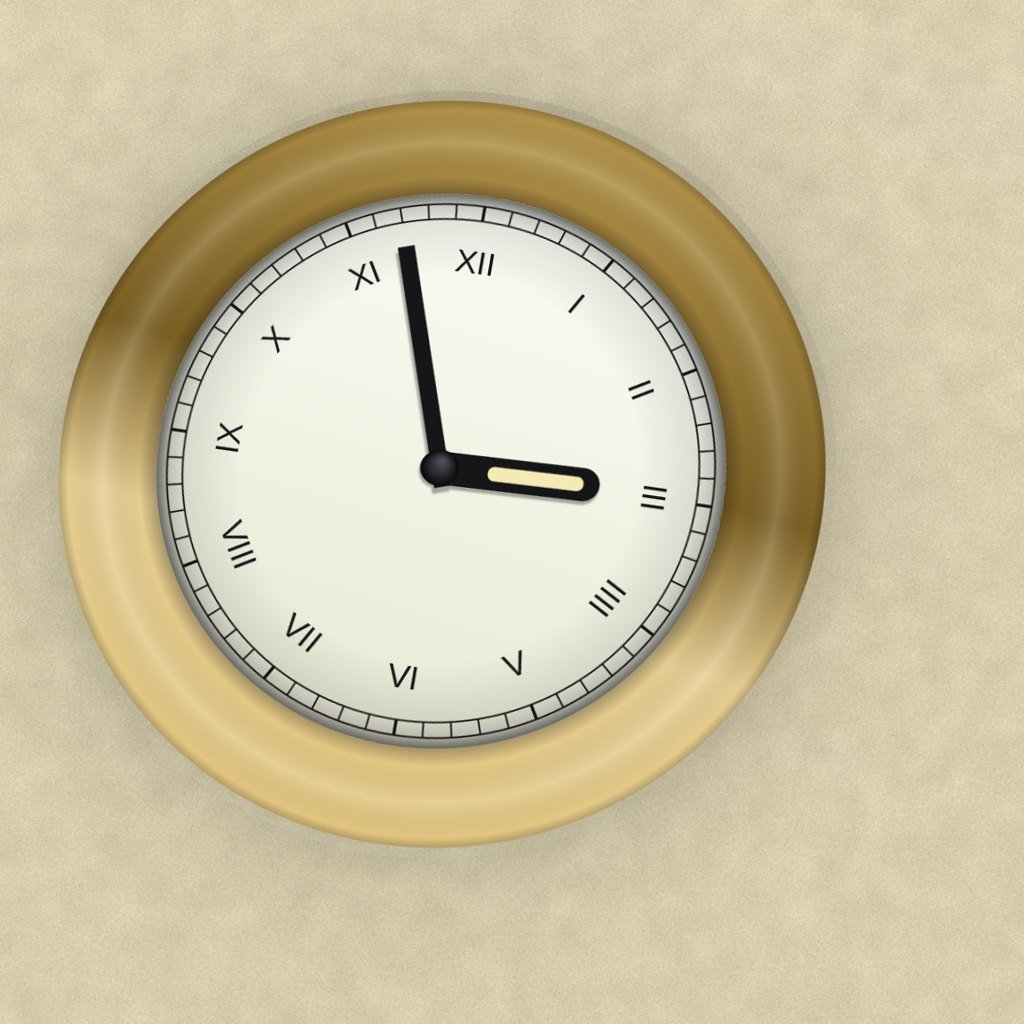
{"hour": 2, "minute": 57}
